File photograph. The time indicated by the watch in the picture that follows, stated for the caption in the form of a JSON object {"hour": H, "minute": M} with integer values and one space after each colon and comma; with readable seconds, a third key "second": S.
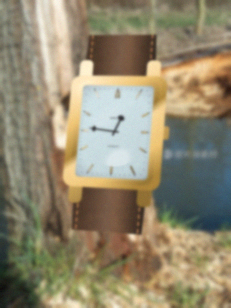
{"hour": 12, "minute": 46}
